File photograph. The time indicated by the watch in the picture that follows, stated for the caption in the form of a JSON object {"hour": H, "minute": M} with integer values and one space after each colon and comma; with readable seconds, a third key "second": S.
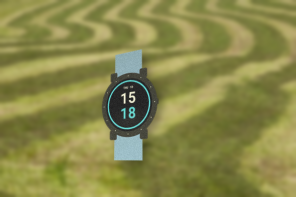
{"hour": 15, "minute": 18}
